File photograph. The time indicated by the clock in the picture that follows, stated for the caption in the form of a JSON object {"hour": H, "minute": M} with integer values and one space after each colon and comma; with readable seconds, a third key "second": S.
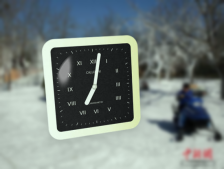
{"hour": 7, "minute": 2}
